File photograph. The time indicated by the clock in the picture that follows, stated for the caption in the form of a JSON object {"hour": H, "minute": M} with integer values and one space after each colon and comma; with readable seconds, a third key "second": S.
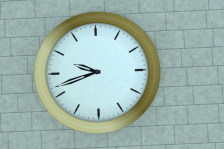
{"hour": 9, "minute": 42}
